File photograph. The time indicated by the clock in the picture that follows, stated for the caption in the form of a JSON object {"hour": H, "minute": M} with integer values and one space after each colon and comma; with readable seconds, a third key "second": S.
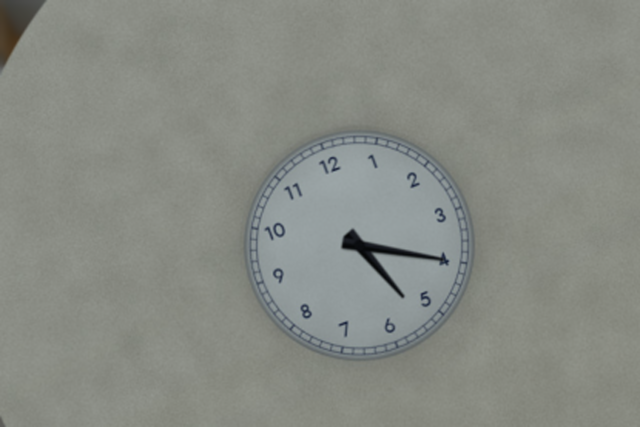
{"hour": 5, "minute": 20}
